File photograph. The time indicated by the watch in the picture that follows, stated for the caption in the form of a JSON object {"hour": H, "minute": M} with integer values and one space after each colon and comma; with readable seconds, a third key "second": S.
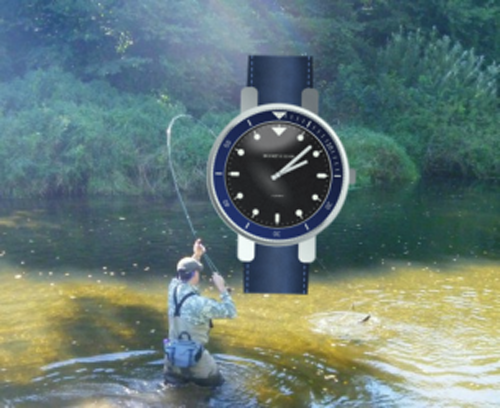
{"hour": 2, "minute": 8}
